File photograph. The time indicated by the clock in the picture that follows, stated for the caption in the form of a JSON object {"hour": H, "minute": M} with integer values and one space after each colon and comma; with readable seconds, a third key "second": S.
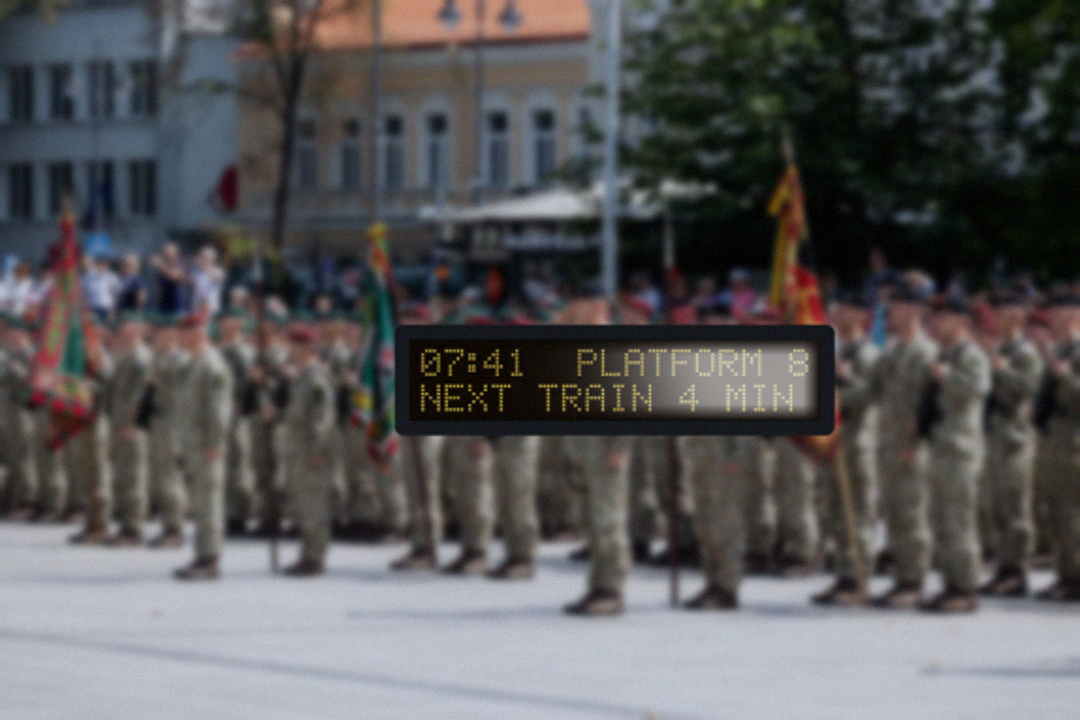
{"hour": 7, "minute": 41}
